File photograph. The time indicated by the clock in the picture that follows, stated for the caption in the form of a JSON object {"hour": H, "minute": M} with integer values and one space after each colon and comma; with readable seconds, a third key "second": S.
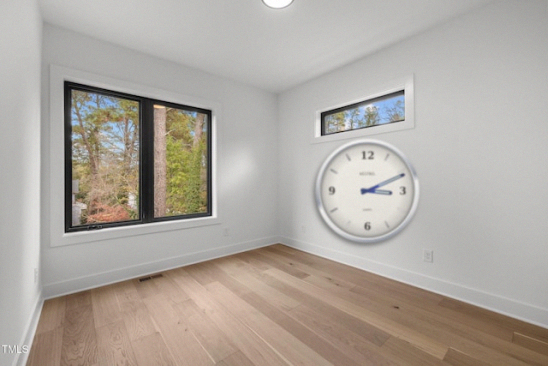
{"hour": 3, "minute": 11}
